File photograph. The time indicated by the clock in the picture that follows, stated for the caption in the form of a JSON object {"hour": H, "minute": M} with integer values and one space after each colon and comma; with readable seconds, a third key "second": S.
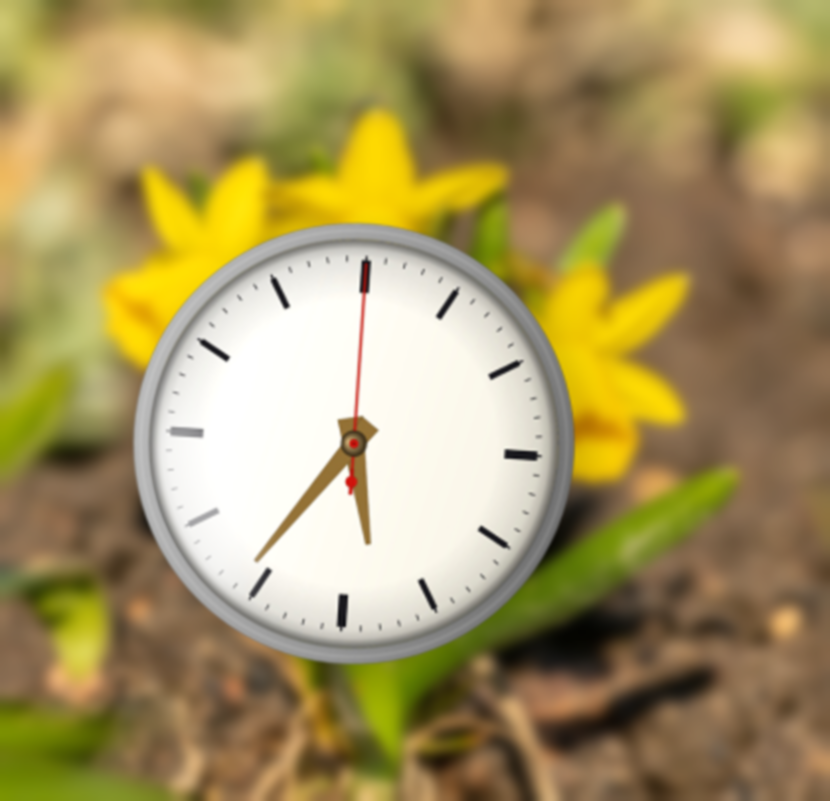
{"hour": 5, "minute": 36, "second": 0}
